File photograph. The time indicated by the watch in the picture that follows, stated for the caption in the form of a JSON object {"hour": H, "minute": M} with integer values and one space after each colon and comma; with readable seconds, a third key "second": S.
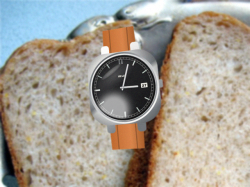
{"hour": 3, "minute": 3}
